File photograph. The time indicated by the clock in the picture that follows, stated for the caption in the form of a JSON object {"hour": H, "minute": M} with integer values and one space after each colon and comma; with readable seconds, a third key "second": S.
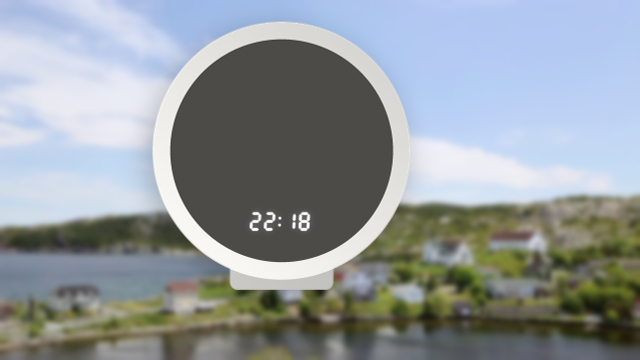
{"hour": 22, "minute": 18}
